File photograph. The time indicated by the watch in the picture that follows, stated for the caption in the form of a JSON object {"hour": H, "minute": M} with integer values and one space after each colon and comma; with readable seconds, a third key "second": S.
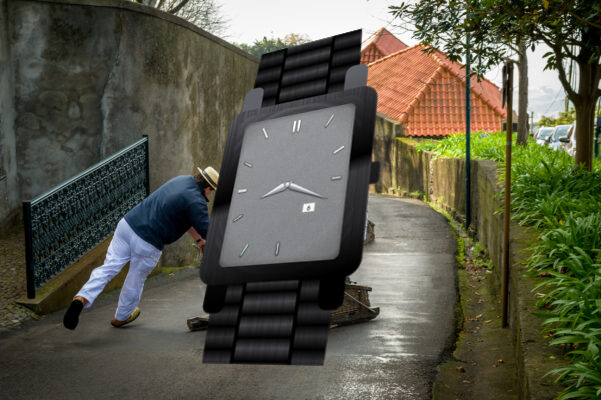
{"hour": 8, "minute": 19}
